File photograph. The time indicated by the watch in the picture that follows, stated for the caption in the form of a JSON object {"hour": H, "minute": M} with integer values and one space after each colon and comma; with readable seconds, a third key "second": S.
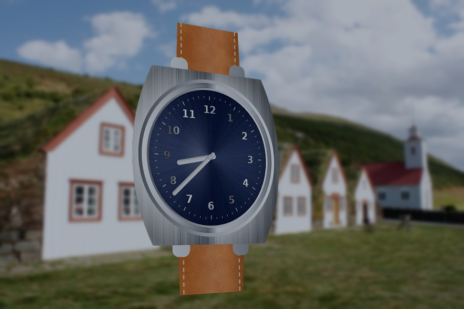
{"hour": 8, "minute": 38}
